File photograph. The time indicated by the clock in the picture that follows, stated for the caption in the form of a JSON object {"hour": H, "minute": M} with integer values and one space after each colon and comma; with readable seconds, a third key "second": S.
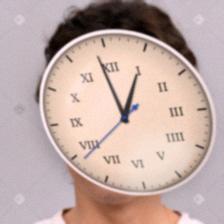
{"hour": 12, "minute": 58, "second": 39}
